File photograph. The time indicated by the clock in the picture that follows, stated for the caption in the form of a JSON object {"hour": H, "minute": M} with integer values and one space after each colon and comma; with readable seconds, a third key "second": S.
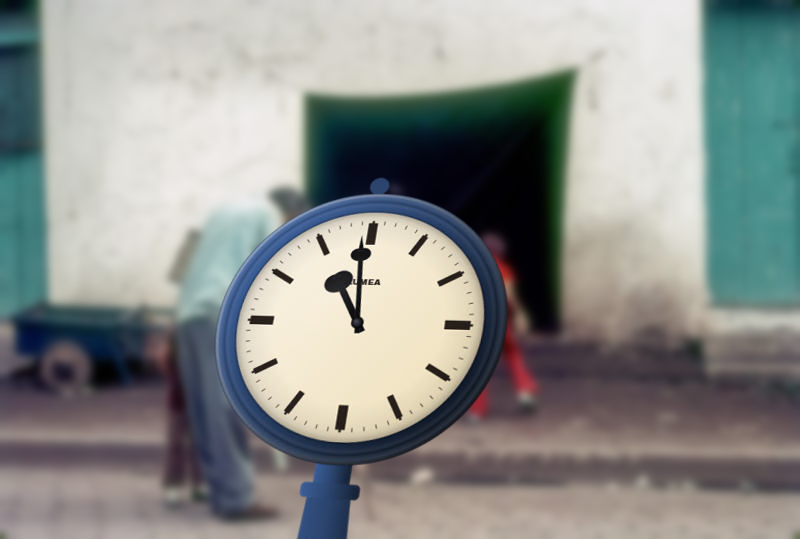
{"hour": 10, "minute": 59}
